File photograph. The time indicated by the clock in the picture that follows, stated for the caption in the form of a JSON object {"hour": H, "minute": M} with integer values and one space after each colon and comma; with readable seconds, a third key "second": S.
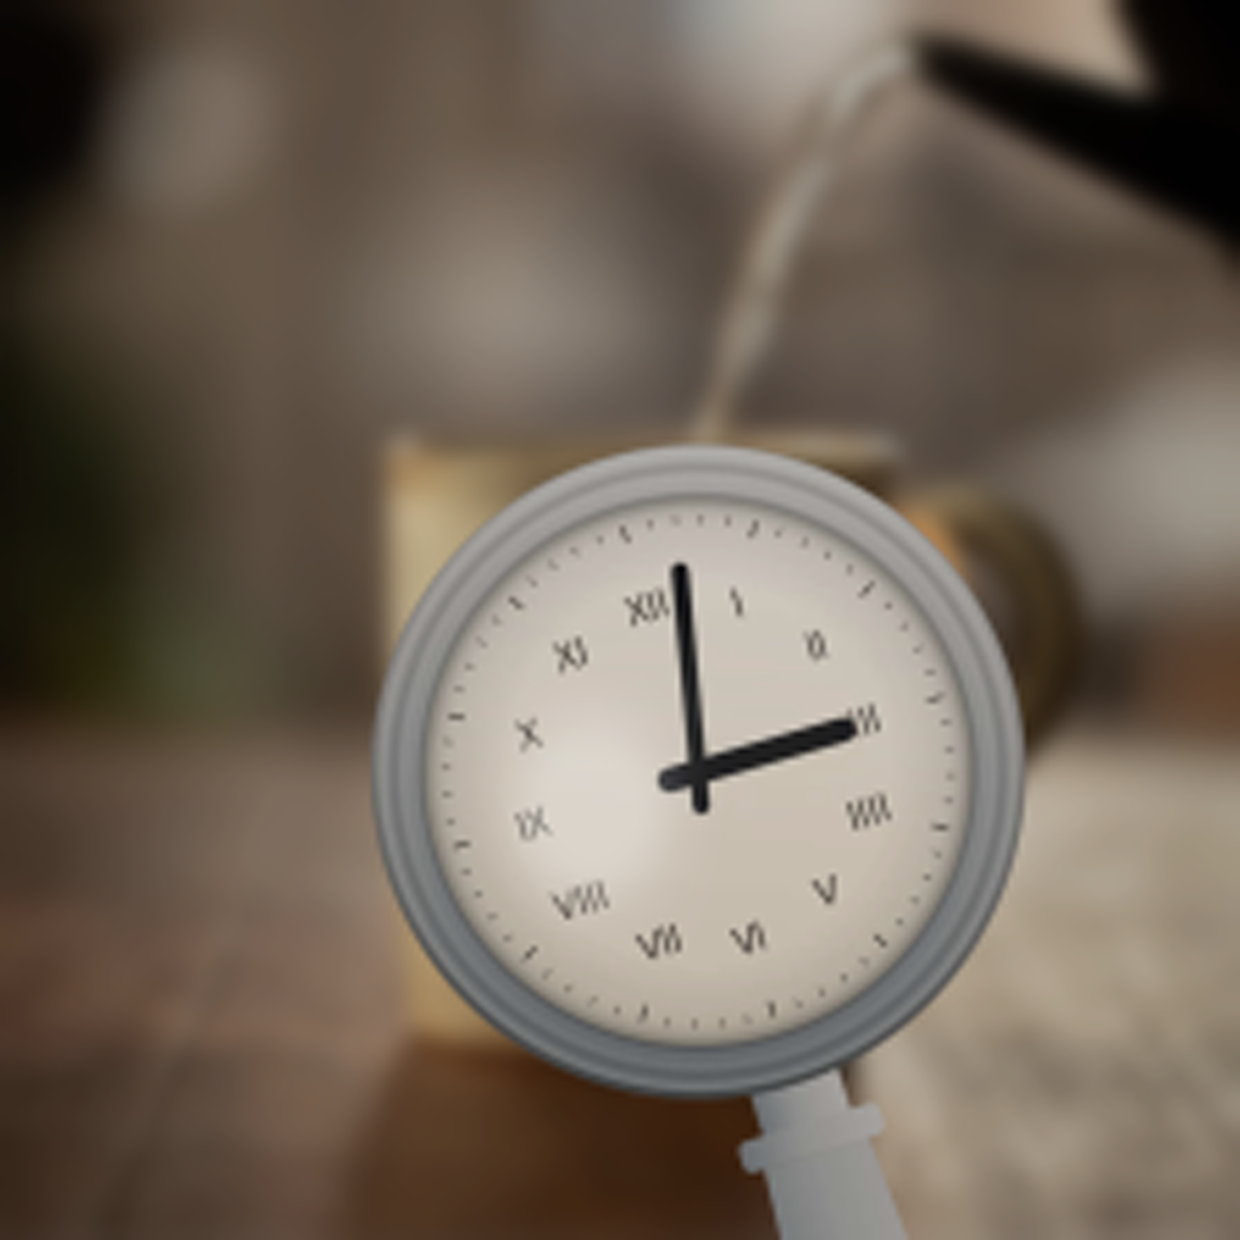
{"hour": 3, "minute": 2}
